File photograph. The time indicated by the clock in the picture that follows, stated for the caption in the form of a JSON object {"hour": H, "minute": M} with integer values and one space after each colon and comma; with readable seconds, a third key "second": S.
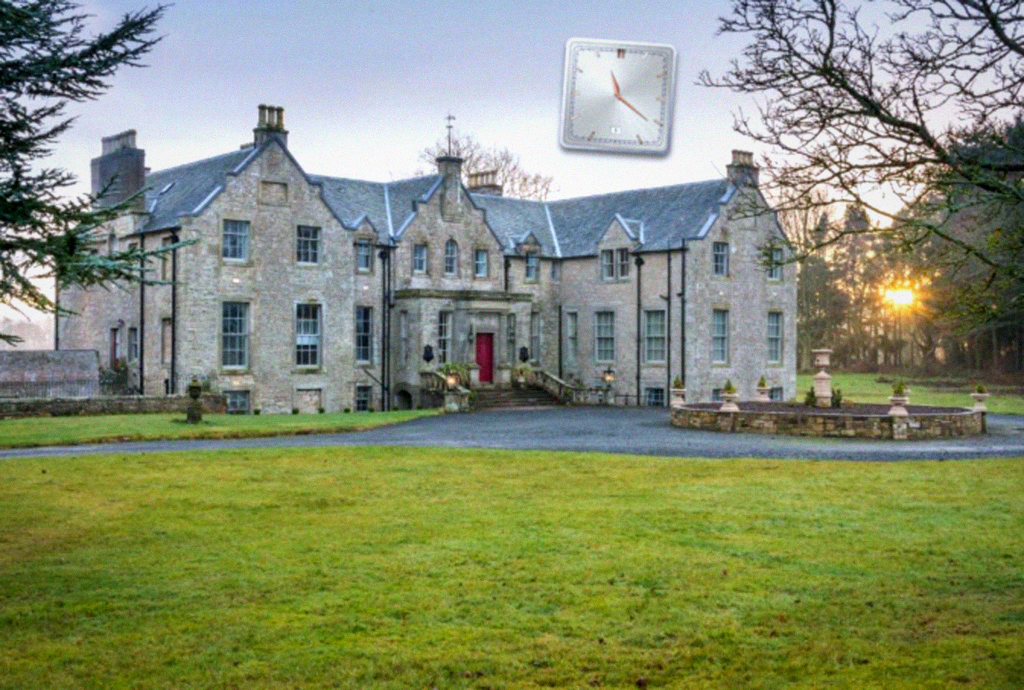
{"hour": 11, "minute": 21}
